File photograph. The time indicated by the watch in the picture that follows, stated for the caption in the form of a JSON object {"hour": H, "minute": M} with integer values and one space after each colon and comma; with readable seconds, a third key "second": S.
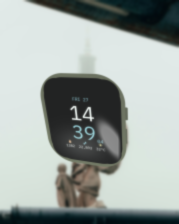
{"hour": 14, "minute": 39}
